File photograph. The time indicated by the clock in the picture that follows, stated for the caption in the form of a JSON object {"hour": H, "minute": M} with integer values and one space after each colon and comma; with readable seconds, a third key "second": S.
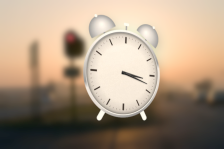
{"hour": 3, "minute": 18}
